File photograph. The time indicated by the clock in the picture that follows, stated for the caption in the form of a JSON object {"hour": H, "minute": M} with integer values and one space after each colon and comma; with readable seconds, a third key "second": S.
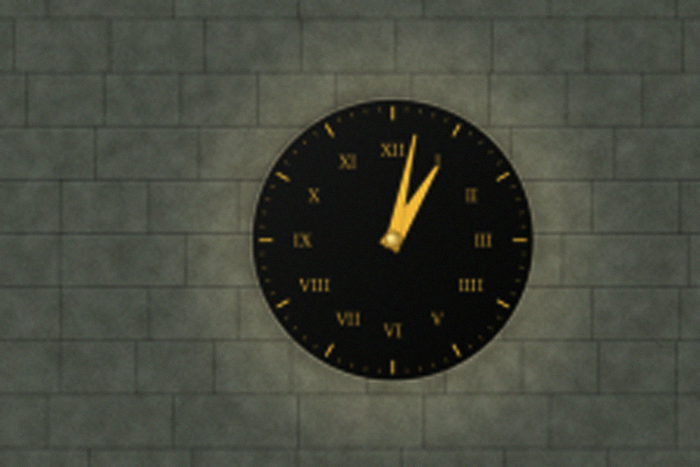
{"hour": 1, "minute": 2}
